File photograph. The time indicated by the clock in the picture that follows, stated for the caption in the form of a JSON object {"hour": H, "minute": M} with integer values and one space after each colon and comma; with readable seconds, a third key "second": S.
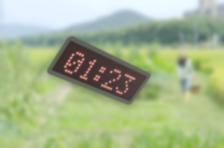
{"hour": 1, "minute": 23}
